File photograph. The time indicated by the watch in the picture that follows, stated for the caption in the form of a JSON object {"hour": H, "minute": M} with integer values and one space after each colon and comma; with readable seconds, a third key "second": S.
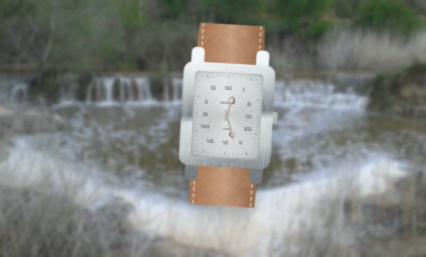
{"hour": 12, "minute": 27}
